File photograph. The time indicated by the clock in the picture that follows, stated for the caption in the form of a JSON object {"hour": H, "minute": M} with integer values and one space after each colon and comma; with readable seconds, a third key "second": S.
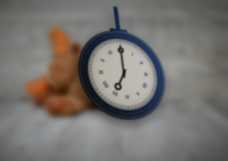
{"hour": 7, "minute": 0}
